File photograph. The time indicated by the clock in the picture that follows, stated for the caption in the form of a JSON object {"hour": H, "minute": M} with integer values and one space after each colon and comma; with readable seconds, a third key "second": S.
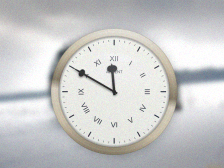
{"hour": 11, "minute": 50}
